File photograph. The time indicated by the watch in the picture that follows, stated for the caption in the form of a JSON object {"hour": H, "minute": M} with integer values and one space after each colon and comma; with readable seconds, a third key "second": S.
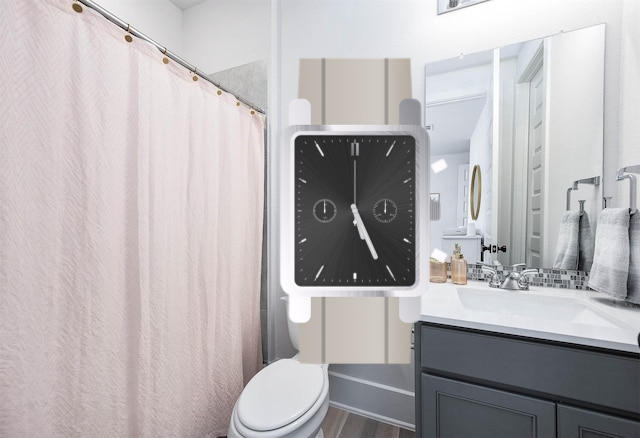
{"hour": 5, "minute": 26}
